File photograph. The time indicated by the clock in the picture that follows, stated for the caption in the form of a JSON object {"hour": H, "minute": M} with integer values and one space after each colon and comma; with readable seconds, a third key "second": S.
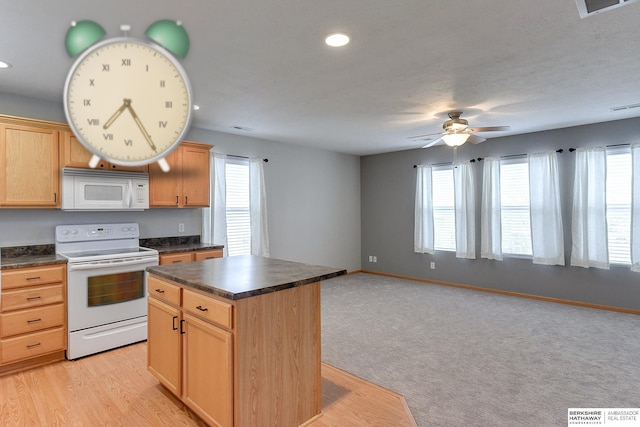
{"hour": 7, "minute": 25}
